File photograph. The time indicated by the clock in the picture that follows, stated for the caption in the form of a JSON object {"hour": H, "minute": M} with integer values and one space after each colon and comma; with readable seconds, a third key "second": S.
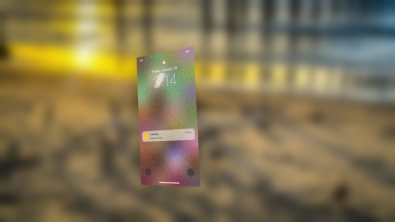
{"hour": 3, "minute": 14}
